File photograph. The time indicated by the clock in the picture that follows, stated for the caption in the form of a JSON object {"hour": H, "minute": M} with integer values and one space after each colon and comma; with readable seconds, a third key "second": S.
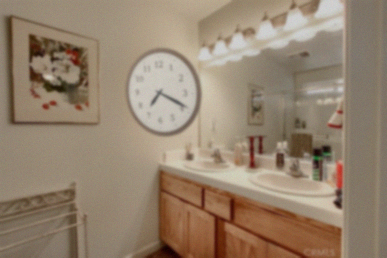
{"hour": 7, "minute": 19}
